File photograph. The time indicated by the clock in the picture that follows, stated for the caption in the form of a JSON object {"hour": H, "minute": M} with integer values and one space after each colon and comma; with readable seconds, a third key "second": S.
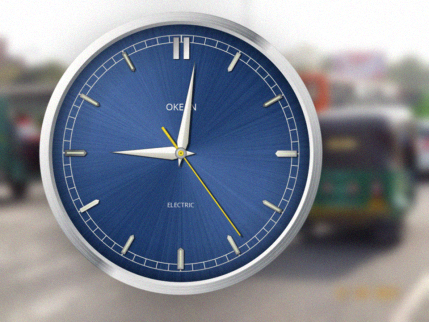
{"hour": 9, "minute": 1, "second": 24}
